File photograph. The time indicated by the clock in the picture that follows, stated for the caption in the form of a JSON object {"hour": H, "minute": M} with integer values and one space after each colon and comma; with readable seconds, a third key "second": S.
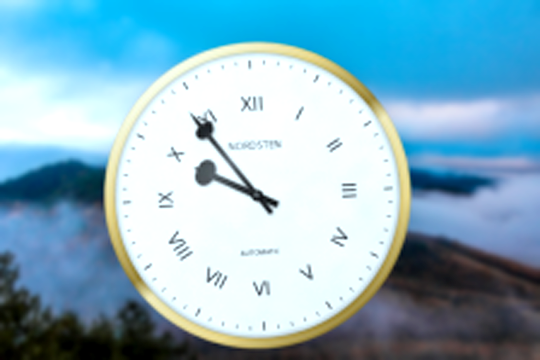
{"hour": 9, "minute": 54}
